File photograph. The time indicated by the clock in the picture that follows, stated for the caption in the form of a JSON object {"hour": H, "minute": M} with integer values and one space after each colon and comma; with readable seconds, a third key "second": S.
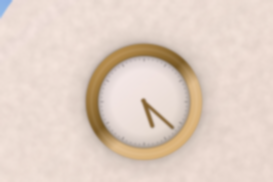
{"hour": 5, "minute": 22}
